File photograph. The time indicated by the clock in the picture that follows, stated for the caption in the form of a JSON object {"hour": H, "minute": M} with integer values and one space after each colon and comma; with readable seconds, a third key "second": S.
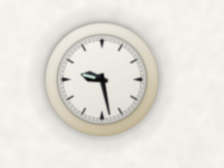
{"hour": 9, "minute": 28}
